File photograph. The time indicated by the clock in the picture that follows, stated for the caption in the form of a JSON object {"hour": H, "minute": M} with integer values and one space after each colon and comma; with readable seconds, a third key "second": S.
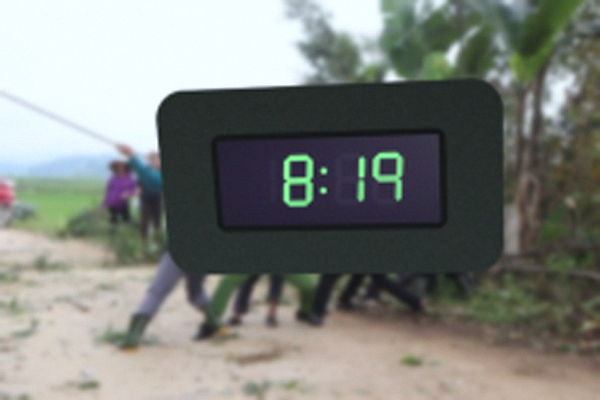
{"hour": 8, "minute": 19}
